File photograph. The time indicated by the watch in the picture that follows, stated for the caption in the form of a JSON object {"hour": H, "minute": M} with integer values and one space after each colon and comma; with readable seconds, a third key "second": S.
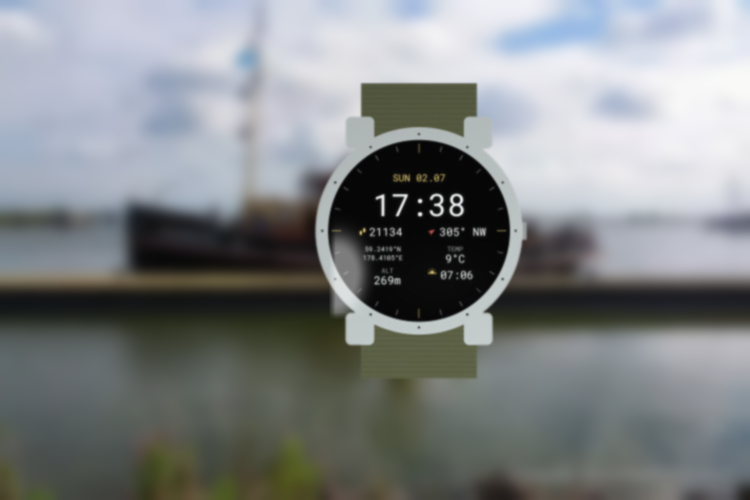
{"hour": 17, "minute": 38}
